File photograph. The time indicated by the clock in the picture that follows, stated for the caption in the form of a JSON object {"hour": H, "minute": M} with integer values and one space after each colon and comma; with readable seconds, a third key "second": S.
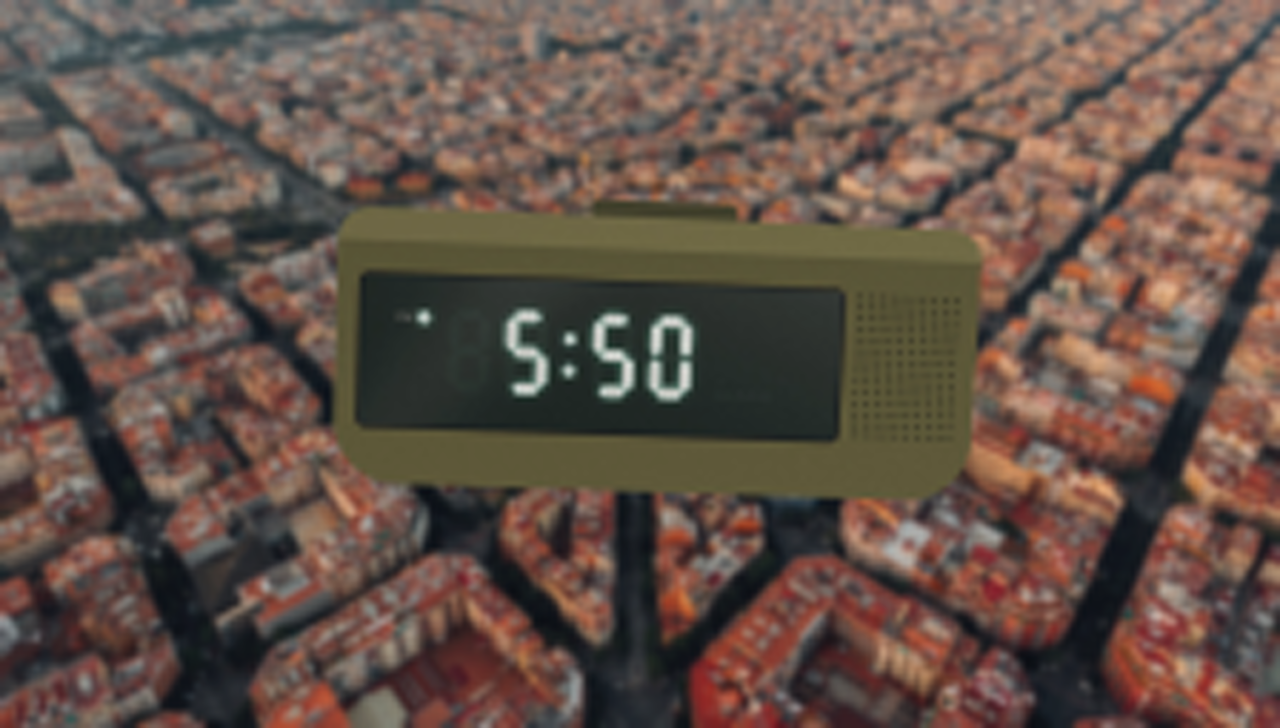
{"hour": 5, "minute": 50}
